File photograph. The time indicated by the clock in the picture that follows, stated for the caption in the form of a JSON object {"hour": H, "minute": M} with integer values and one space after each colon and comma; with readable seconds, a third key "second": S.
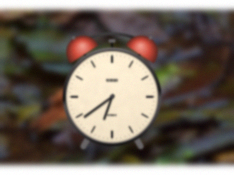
{"hour": 6, "minute": 39}
